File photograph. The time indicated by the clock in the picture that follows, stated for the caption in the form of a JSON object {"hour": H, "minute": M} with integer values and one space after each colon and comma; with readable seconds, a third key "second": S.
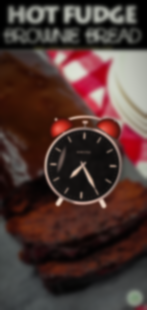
{"hour": 7, "minute": 25}
